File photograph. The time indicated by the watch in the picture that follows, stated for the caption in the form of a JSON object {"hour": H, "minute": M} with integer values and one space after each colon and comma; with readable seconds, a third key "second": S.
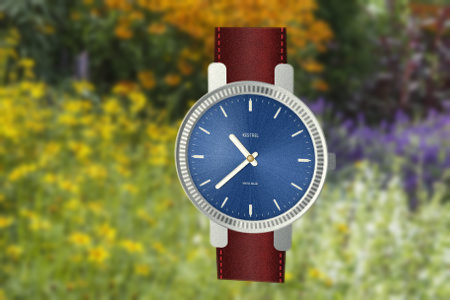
{"hour": 10, "minute": 38}
